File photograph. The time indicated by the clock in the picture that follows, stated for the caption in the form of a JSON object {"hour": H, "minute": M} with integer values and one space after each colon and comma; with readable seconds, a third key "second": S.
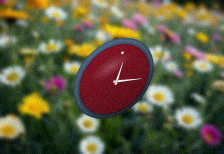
{"hour": 12, "minute": 15}
